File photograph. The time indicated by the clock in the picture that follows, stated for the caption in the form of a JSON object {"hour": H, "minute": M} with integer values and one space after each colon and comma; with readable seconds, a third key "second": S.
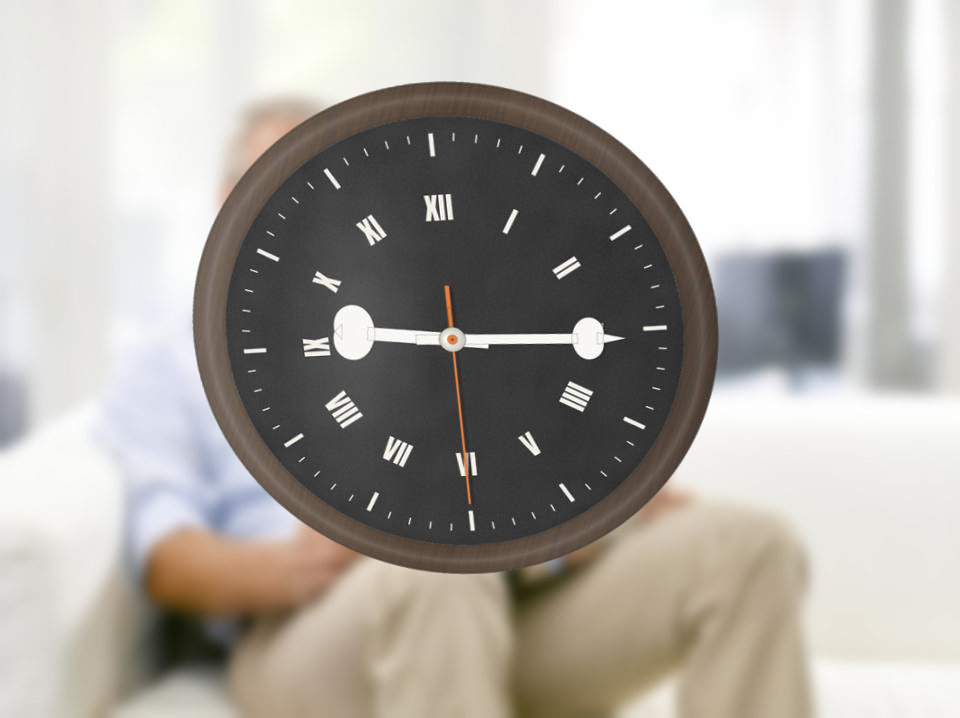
{"hour": 9, "minute": 15, "second": 30}
